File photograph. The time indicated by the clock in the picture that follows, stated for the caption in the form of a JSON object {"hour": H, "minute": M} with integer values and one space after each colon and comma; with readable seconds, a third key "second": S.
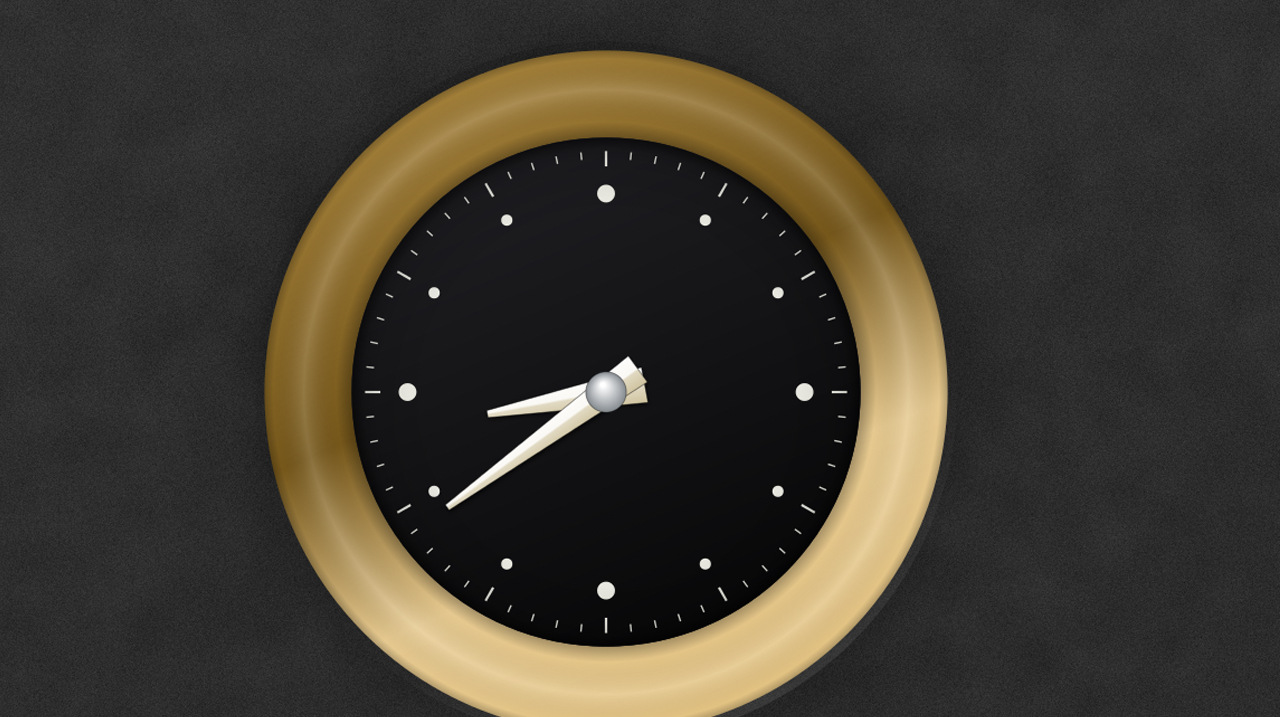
{"hour": 8, "minute": 39}
